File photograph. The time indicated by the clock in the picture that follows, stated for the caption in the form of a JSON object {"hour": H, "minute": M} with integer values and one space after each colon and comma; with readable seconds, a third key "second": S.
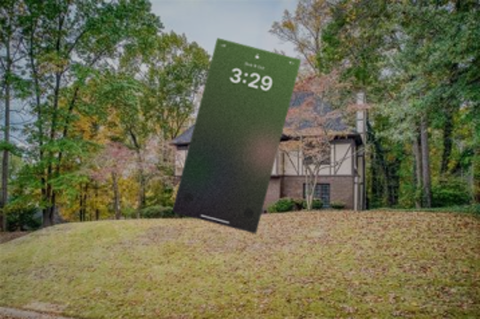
{"hour": 3, "minute": 29}
